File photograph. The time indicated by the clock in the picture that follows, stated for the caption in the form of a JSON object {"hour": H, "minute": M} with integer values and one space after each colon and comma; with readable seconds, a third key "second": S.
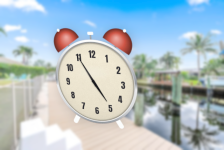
{"hour": 4, "minute": 55}
